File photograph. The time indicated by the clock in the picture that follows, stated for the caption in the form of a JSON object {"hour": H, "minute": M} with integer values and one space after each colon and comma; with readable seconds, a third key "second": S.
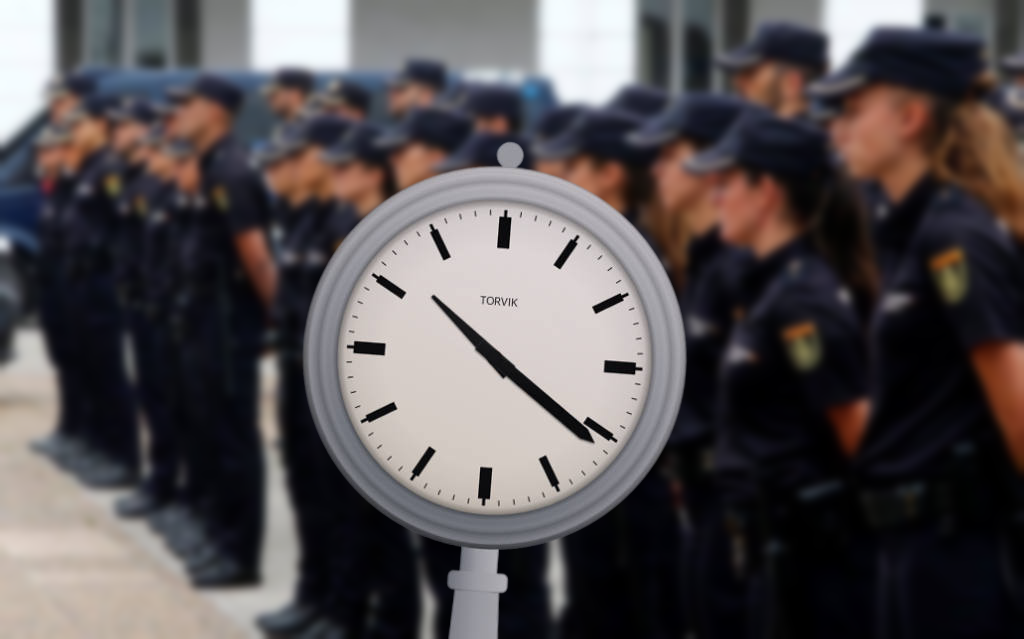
{"hour": 10, "minute": 21}
